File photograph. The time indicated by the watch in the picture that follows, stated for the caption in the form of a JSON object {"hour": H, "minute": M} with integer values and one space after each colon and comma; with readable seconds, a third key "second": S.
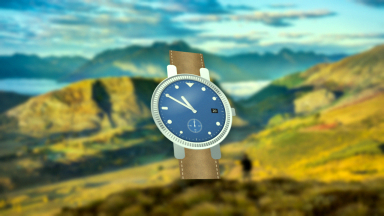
{"hour": 10, "minute": 50}
